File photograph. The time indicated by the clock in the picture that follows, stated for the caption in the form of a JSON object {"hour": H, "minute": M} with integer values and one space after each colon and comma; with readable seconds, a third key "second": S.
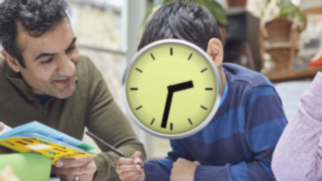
{"hour": 2, "minute": 32}
